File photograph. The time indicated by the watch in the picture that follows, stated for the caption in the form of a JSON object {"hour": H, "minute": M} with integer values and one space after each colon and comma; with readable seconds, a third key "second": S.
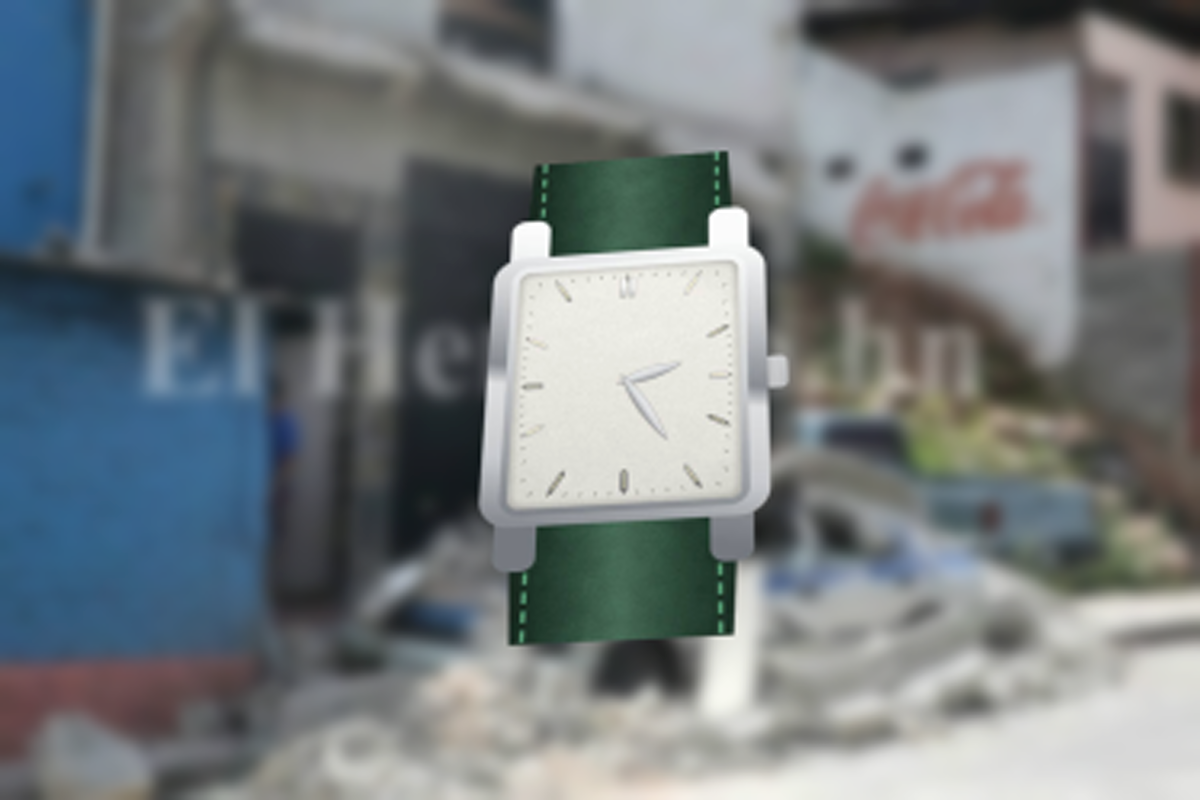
{"hour": 2, "minute": 25}
